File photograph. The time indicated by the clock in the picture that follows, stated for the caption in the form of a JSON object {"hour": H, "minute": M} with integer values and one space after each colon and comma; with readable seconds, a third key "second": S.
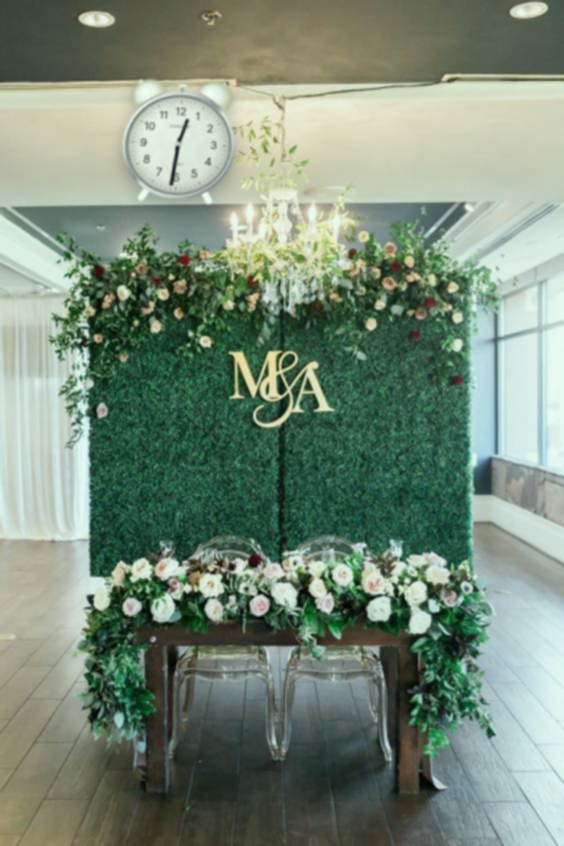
{"hour": 12, "minute": 31}
